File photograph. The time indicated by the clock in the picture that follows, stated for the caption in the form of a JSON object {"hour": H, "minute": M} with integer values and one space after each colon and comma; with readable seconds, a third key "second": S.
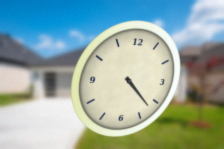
{"hour": 4, "minute": 22}
